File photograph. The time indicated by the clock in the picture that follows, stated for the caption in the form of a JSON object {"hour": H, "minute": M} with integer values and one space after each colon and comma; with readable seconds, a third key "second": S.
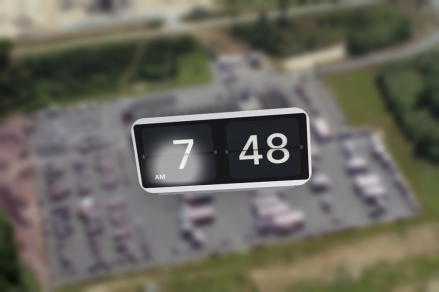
{"hour": 7, "minute": 48}
